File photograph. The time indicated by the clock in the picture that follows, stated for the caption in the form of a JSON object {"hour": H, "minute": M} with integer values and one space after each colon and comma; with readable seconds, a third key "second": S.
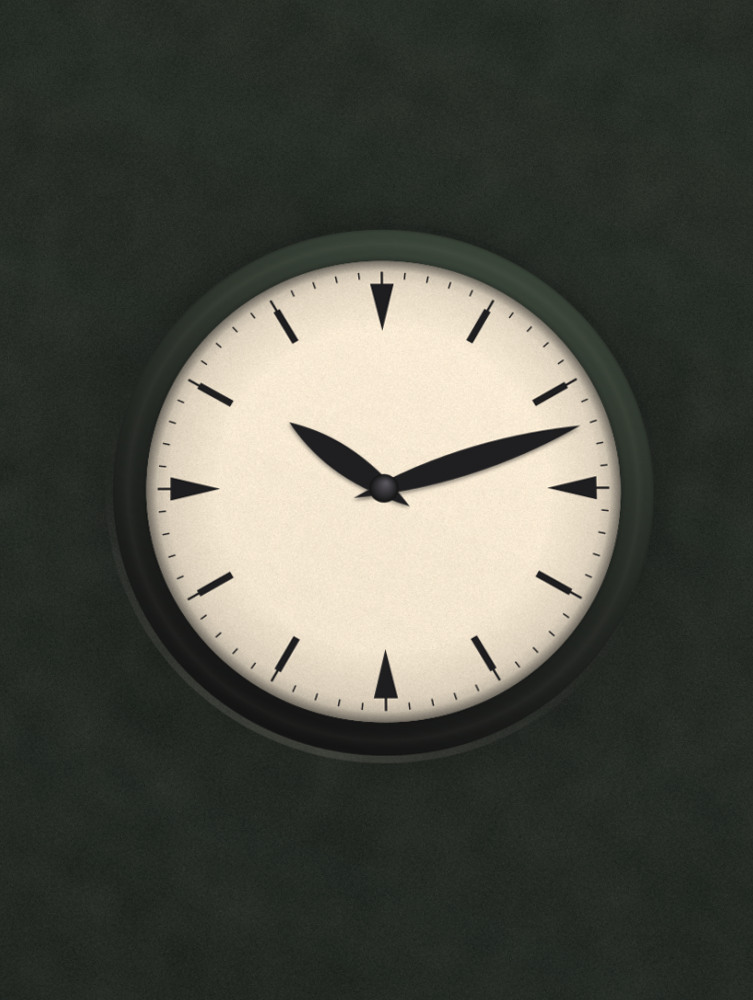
{"hour": 10, "minute": 12}
